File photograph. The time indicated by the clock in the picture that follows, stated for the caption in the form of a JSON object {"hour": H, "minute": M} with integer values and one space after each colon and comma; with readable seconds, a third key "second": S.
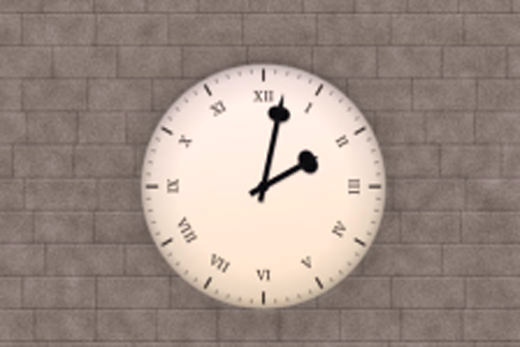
{"hour": 2, "minute": 2}
